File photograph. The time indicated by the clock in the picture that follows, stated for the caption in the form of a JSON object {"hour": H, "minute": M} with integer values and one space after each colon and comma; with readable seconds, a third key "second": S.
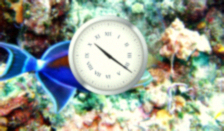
{"hour": 10, "minute": 21}
